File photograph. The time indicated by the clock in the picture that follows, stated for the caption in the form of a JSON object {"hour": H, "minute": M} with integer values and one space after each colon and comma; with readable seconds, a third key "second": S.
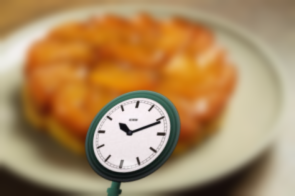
{"hour": 10, "minute": 11}
